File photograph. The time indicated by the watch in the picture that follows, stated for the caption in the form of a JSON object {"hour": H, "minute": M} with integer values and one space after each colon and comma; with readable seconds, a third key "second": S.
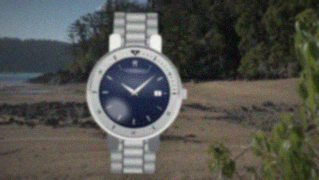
{"hour": 10, "minute": 8}
